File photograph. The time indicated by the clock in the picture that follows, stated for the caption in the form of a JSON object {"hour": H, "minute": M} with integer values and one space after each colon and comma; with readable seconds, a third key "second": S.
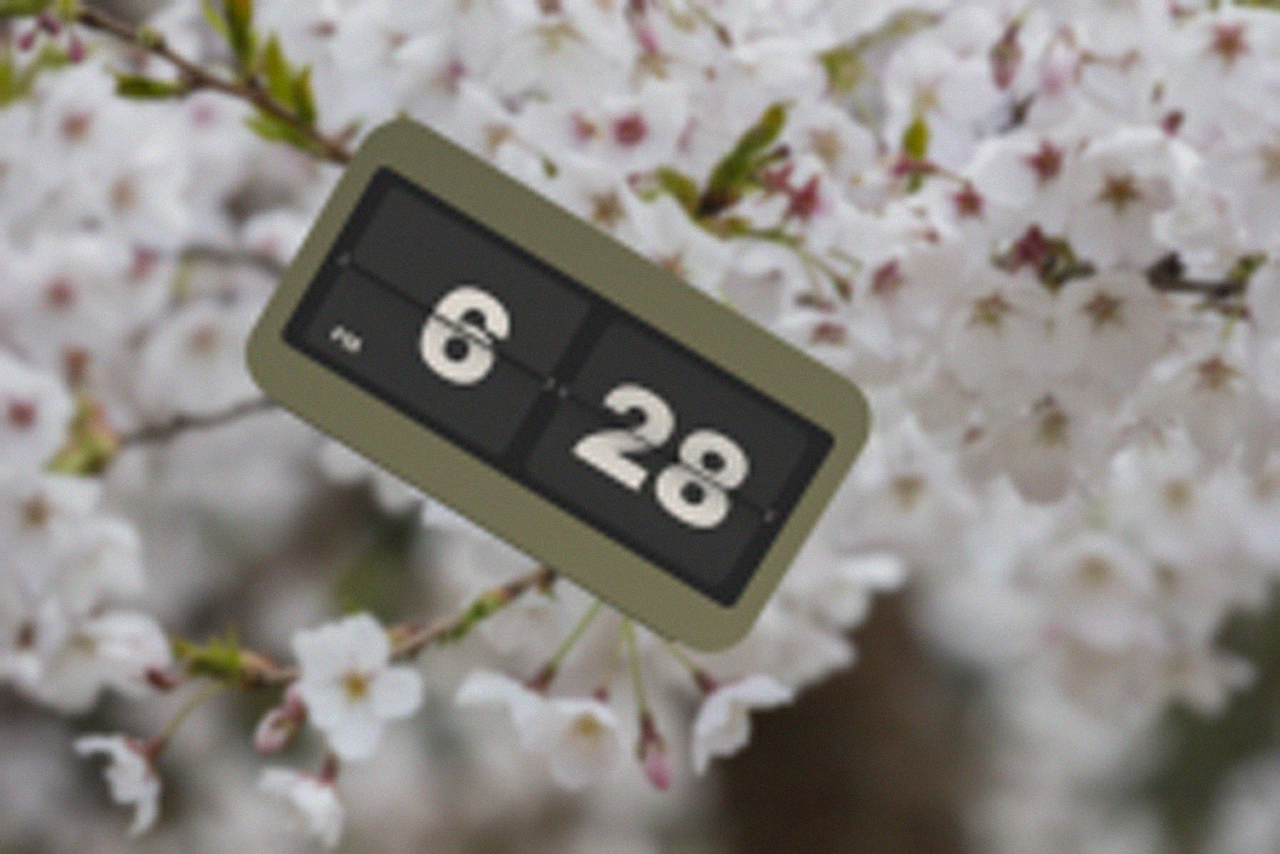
{"hour": 6, "minute": 28}
